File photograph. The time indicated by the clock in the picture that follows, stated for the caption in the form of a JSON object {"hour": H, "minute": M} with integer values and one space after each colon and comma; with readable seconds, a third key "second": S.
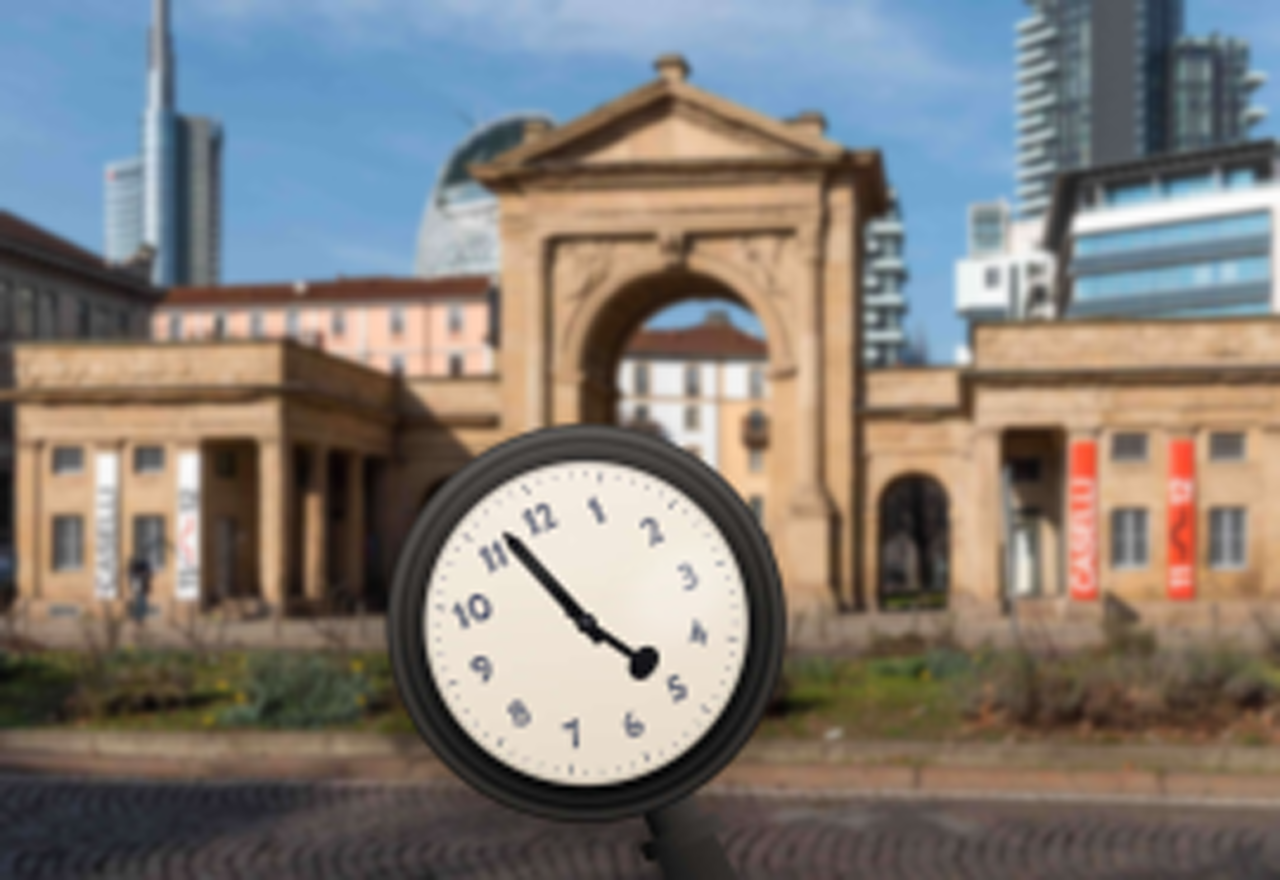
{"hour": 4, "minute": 57}
